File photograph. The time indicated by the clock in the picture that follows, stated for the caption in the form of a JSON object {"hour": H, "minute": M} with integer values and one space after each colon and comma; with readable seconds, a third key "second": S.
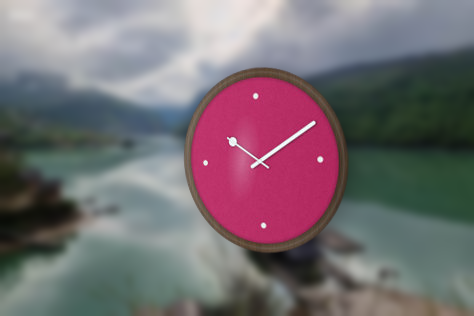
{"hour": 10, "minute": 10}
